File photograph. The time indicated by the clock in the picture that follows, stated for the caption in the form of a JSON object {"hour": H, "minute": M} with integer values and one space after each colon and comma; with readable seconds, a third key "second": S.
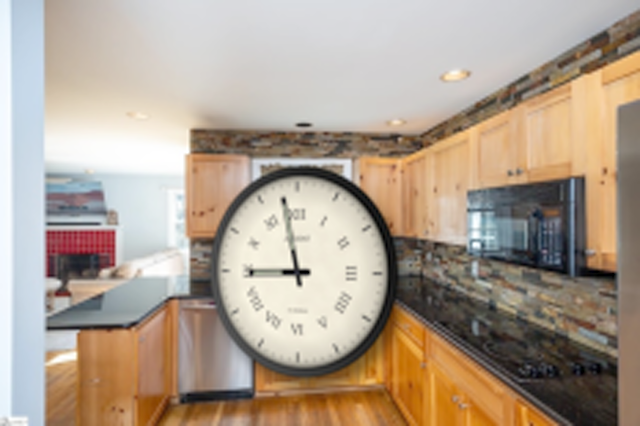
{"hour": 8, "minute": 58}
